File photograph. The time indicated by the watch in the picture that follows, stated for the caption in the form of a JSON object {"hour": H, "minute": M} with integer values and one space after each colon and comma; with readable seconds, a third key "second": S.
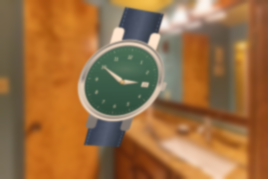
{"hour": 2, "minute": 50}
